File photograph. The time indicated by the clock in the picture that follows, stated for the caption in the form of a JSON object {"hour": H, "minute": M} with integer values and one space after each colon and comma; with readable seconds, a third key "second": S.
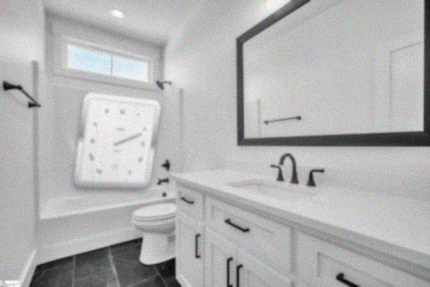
{"hour": 2, "minute": 11}
